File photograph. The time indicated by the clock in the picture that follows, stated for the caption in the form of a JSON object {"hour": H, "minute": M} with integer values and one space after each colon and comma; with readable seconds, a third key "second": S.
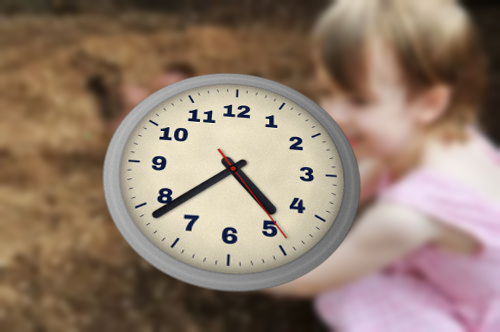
{"hour": 4, "minute": 38, "second": 24}
